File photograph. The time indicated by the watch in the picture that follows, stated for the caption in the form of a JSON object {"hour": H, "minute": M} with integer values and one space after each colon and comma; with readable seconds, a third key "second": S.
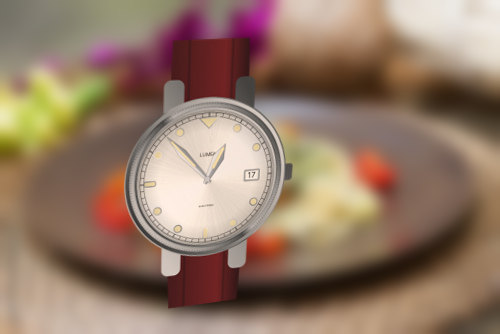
{"hour": 12, "minute": 53}
